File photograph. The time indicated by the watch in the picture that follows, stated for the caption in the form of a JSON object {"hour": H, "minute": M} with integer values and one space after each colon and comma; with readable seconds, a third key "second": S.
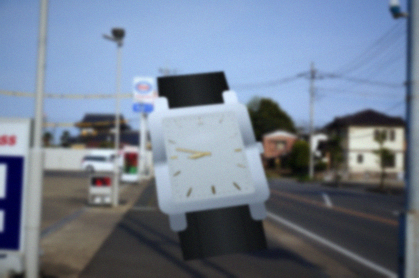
{"hour": 8, "minute": 48}
